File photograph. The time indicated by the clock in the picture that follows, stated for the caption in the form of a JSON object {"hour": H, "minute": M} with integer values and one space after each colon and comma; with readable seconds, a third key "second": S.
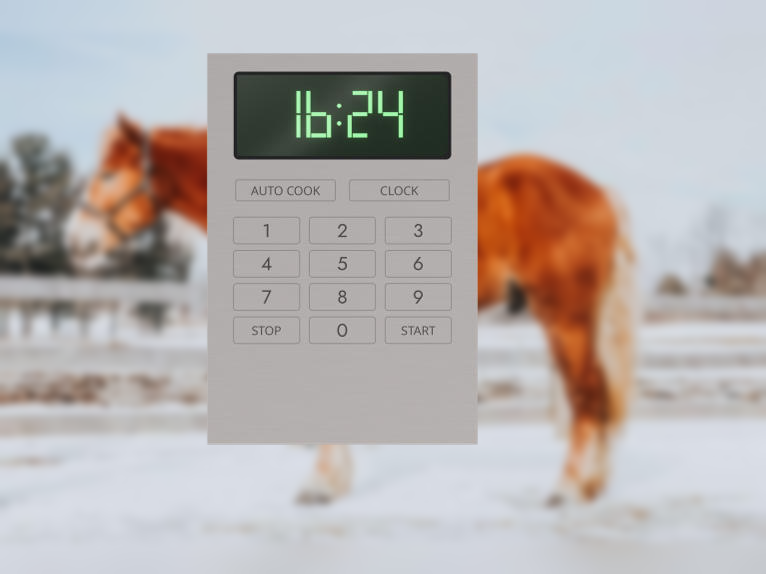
{"hour": 16, "minute": 24}
